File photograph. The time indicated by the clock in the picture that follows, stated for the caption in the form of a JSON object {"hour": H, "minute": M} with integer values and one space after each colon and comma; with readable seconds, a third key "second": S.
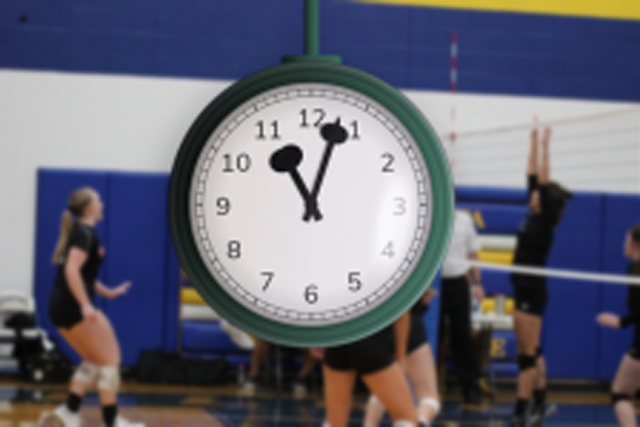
{"hour": 11, "minute": 3}
